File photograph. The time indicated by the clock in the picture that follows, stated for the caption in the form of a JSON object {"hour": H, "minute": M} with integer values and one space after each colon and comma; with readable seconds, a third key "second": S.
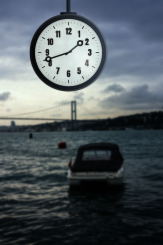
{"hour": 1, "minute": 42}
